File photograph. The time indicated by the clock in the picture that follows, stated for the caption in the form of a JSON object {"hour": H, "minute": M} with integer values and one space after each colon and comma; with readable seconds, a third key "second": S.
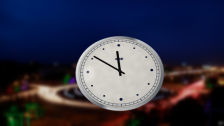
{"hour": 11, "minute": 51}
